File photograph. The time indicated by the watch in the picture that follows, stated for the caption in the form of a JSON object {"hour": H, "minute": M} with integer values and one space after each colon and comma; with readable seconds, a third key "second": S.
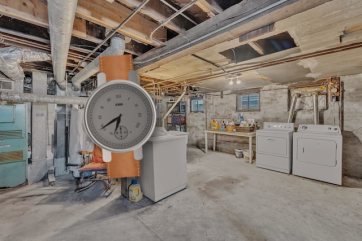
{"hour": 6, "minute": 40}
